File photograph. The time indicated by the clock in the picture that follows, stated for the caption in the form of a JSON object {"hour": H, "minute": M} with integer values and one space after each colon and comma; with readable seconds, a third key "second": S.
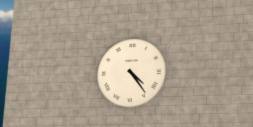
{"hour": 4, "minute": 24}
